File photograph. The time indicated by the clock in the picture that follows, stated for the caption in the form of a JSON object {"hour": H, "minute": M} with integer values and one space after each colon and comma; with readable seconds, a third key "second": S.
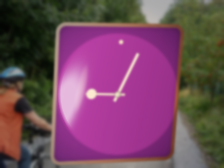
{"hour": 9, "minute": 4}
